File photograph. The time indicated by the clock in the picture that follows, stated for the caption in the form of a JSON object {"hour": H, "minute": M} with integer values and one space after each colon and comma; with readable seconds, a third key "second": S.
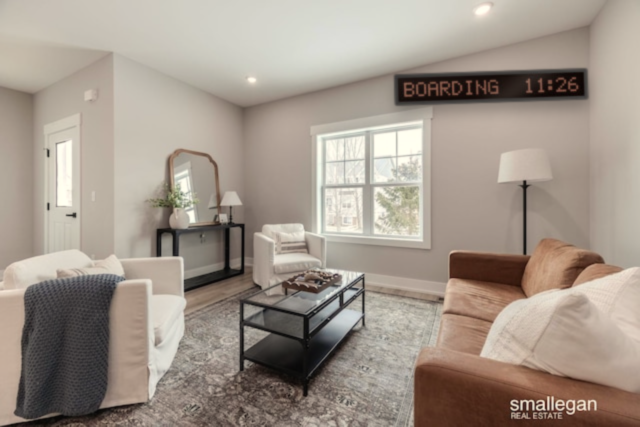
{"hour": 11, "minute": 26}
